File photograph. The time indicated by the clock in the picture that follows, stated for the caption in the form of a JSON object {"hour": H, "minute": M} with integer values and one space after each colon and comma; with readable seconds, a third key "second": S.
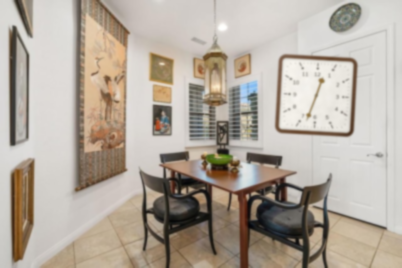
{"hour": 12, "minute": 33}
